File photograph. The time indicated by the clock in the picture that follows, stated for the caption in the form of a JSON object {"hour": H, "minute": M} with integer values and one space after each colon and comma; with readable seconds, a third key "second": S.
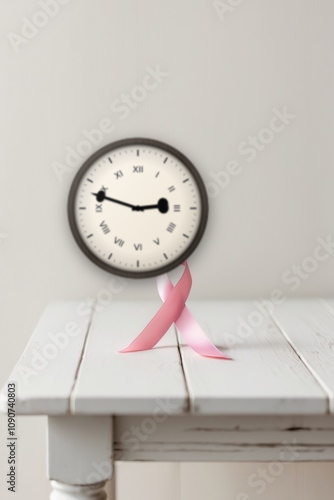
{"hour": 2, "minute": 48}
